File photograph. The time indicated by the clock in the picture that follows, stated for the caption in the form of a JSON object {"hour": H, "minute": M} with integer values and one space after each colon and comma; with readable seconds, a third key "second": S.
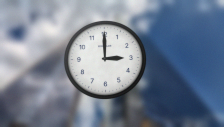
{"hour": 3, "minute": 0}
